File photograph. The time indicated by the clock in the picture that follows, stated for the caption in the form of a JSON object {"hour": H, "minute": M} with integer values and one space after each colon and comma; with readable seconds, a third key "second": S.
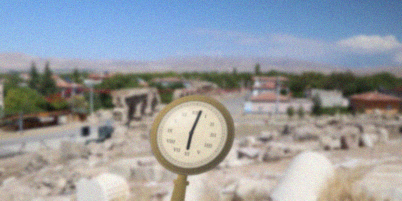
{"hour": 6, "minute": 2}
